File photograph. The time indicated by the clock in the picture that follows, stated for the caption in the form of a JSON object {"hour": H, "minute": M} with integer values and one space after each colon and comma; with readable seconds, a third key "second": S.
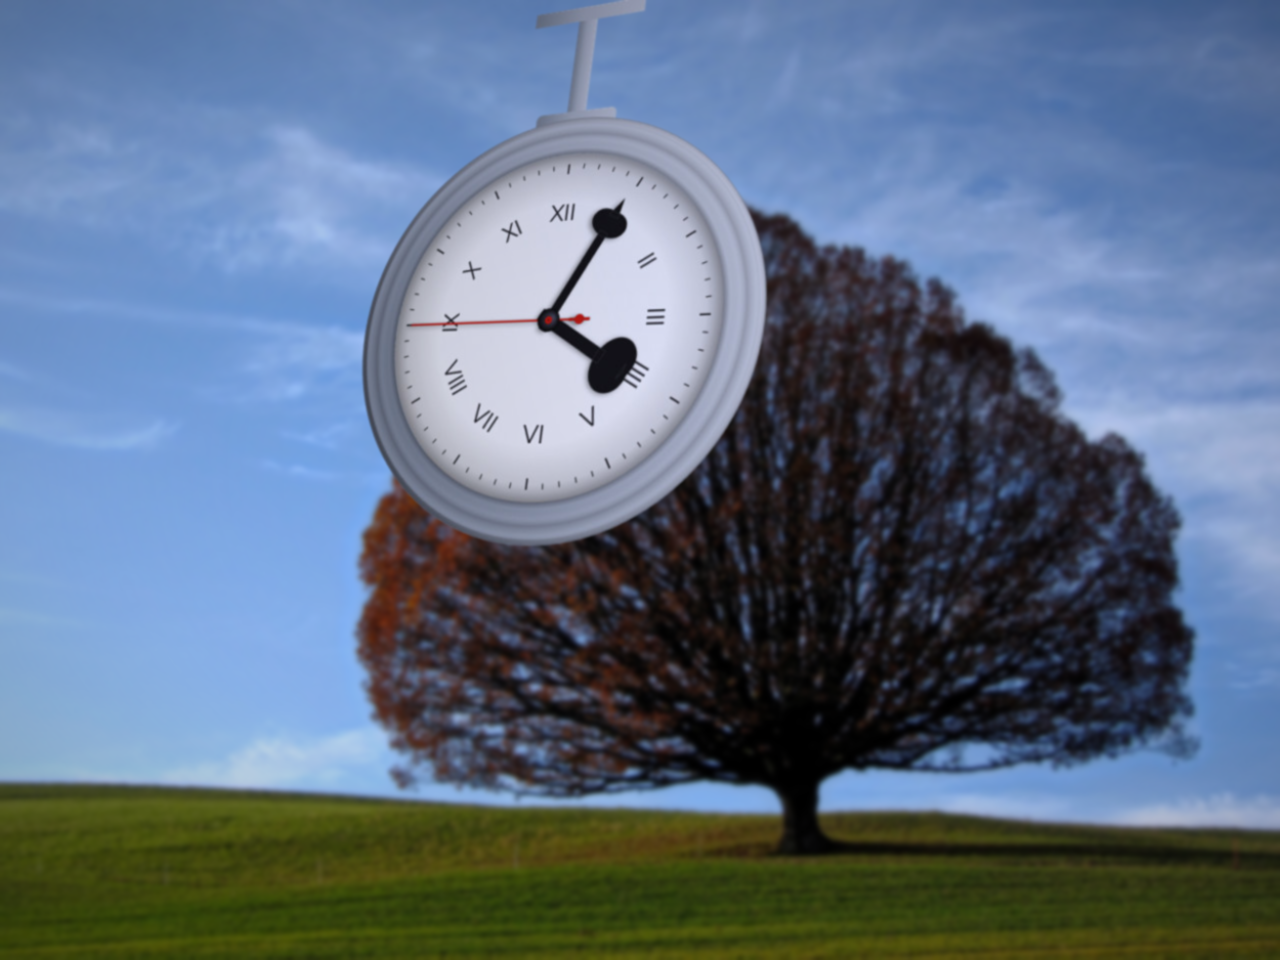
{"hour": 4, "minute": 4, "second": 45}
